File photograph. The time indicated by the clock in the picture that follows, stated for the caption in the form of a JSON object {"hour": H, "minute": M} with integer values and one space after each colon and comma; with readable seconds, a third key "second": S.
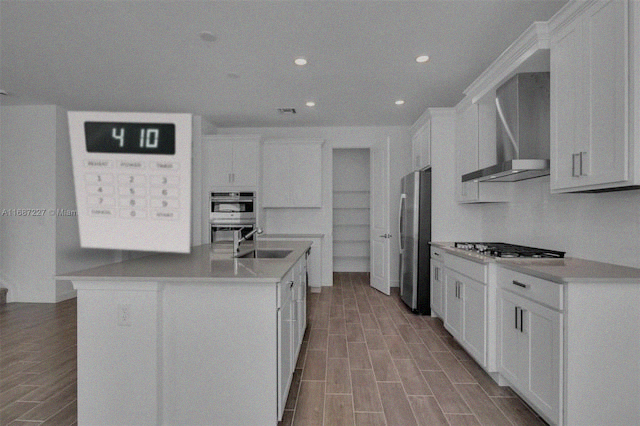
{"hour": 4, "minute": 10}
